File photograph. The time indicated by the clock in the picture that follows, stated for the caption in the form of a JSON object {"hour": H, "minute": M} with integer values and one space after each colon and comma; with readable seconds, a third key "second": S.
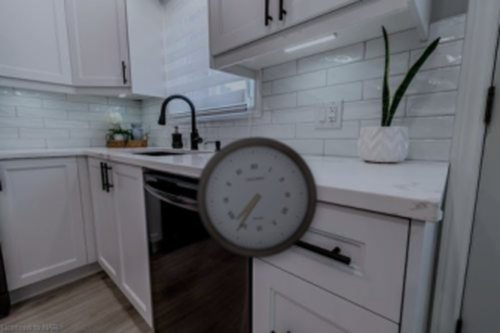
{"hour": 7, "minute": 36}
